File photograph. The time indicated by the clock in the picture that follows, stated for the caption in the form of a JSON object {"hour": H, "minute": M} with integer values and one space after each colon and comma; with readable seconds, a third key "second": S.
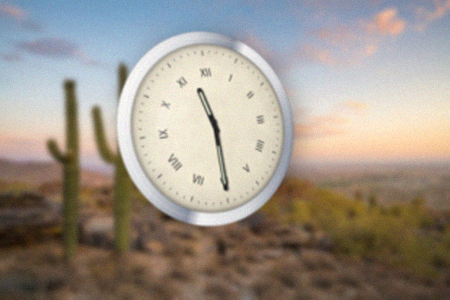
{"hour": 11, "minute": 30}
